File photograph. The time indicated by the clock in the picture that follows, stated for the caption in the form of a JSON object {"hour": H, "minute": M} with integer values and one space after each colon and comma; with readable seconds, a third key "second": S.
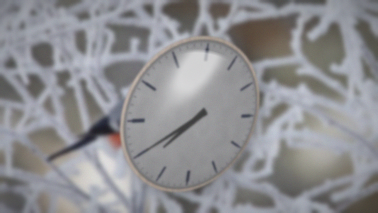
{"hour": 7, "minute": 40}
